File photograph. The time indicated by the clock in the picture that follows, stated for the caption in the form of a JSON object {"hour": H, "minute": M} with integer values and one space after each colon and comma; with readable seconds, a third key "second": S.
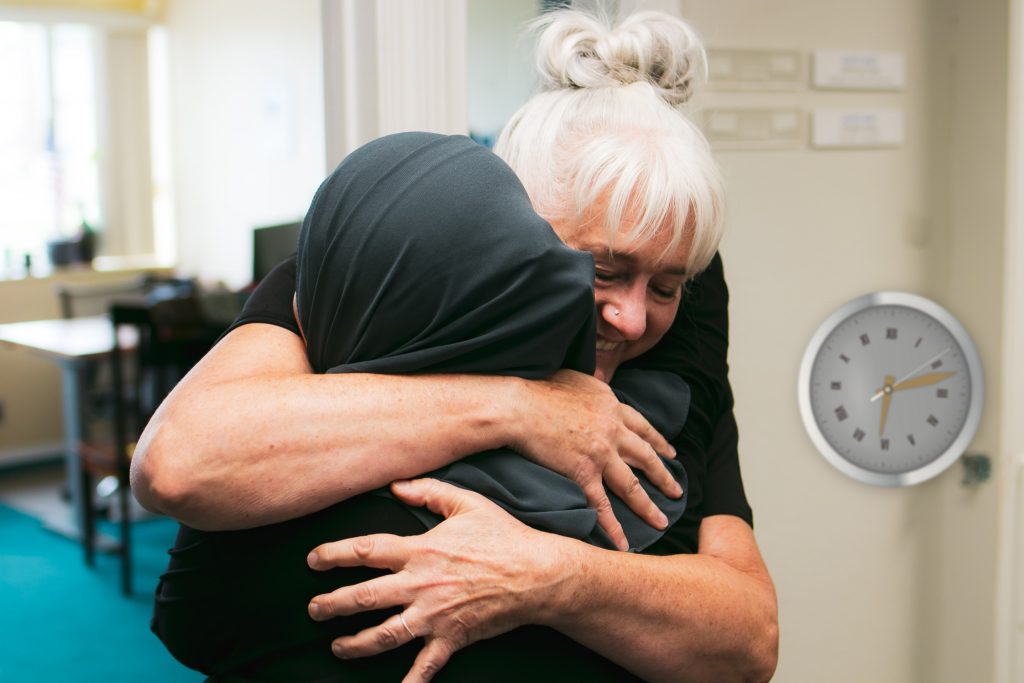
{"hour": 6, "minute": 12, "second": 9}
